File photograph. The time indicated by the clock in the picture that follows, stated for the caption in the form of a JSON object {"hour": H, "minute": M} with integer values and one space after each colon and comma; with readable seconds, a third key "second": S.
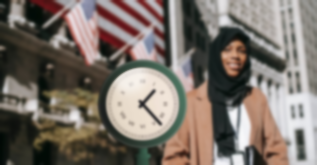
{"hour": 1, "minute": 23}
